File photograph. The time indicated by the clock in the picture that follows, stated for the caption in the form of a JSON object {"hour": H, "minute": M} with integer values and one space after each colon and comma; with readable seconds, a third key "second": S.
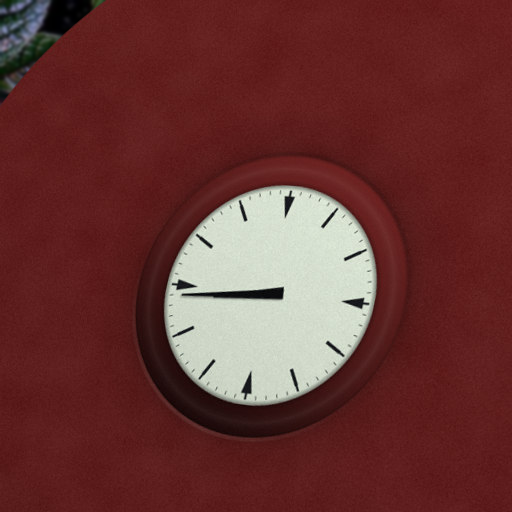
{"hour": 8, "minute": 44}
